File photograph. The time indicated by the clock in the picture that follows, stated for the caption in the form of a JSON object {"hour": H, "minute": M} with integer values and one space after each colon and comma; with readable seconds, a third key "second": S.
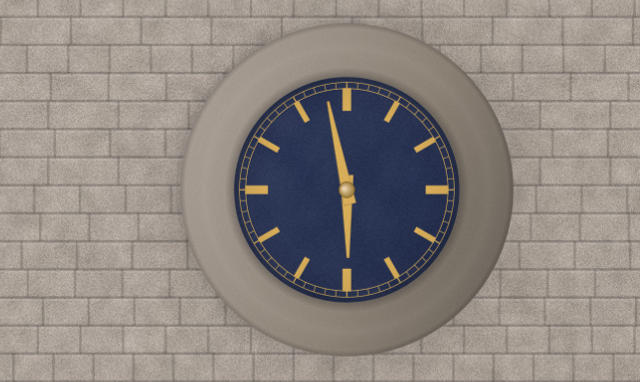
{"hour": 5, "minute": 58}
